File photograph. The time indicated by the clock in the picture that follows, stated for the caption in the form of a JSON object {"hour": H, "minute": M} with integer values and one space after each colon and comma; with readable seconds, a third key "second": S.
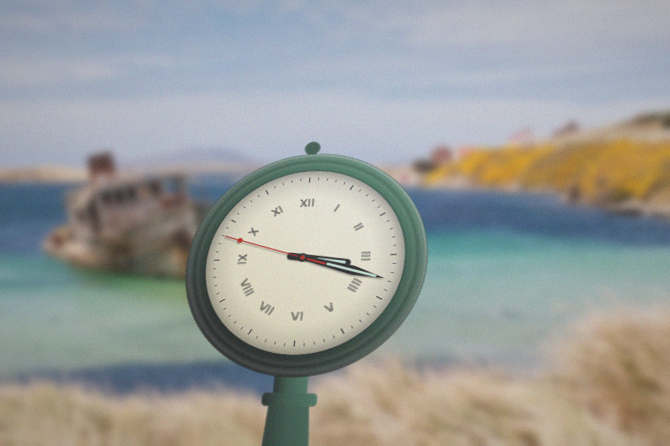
{"hour": 3, "minute": 17, "second": 48}
